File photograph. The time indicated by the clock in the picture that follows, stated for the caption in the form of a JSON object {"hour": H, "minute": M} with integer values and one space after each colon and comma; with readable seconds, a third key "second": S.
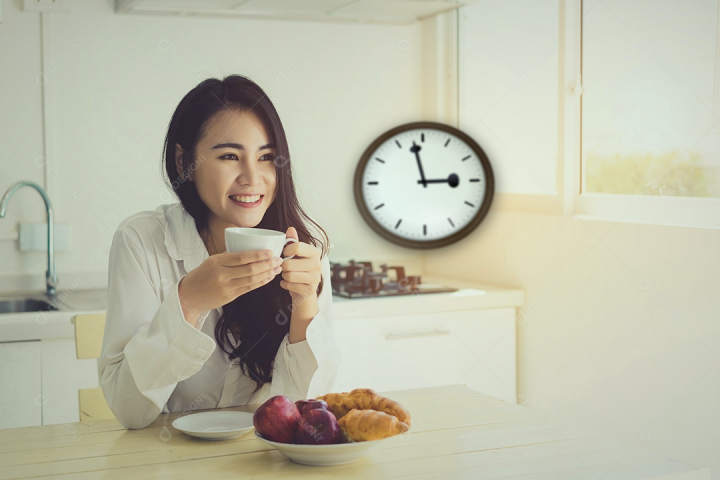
{"hour": 2, "minute": 58}
